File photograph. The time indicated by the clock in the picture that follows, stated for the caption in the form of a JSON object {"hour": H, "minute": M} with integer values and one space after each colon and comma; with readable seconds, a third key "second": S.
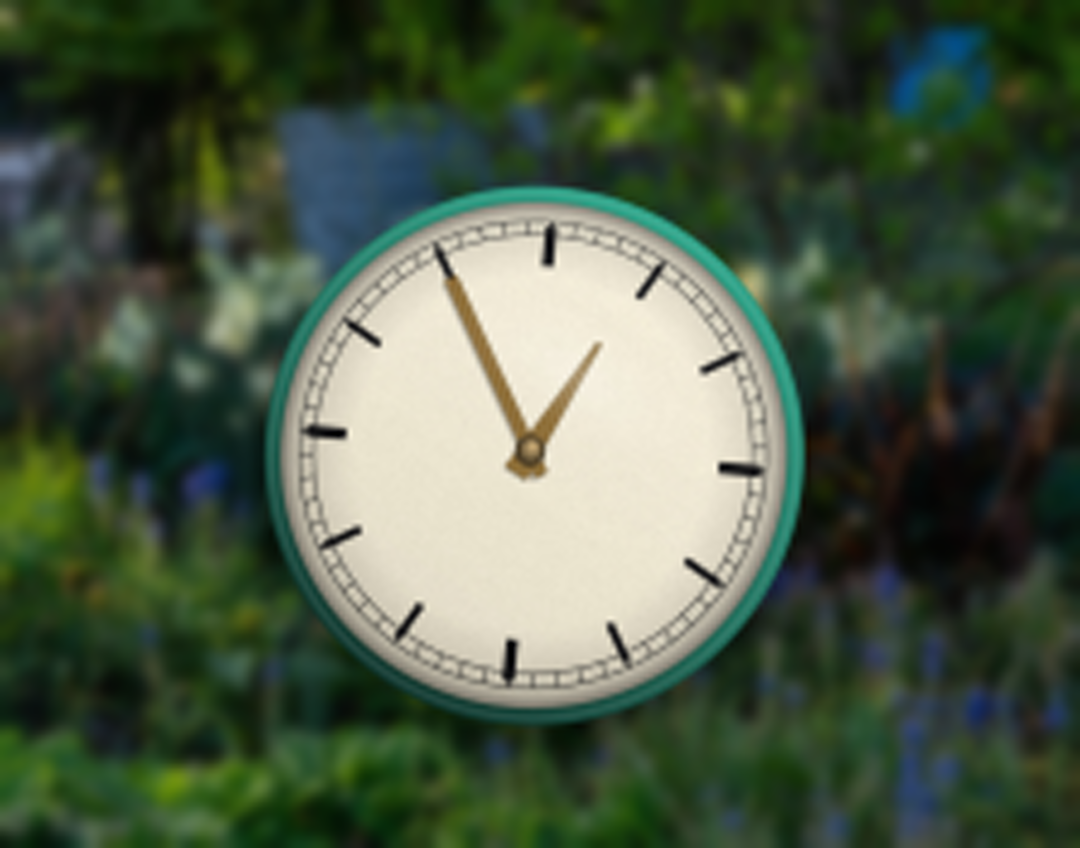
{"hour": 12, "minute": 55}
